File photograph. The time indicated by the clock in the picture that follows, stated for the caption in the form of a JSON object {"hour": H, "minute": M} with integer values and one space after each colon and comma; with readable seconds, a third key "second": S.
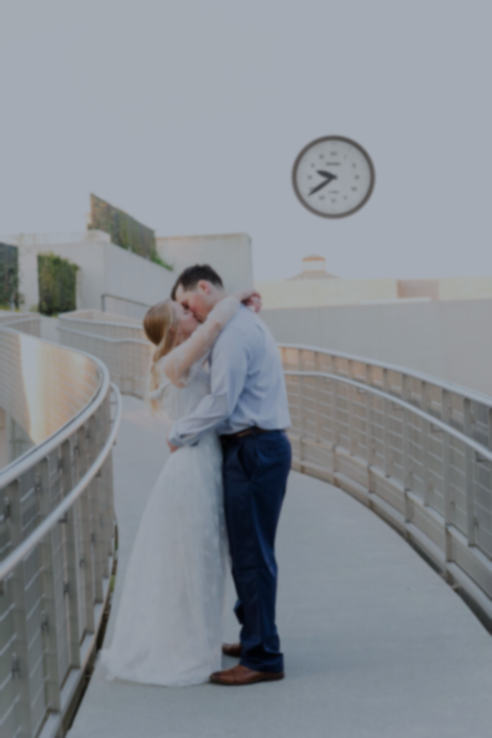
{"hour": 9, "minute": 39}
